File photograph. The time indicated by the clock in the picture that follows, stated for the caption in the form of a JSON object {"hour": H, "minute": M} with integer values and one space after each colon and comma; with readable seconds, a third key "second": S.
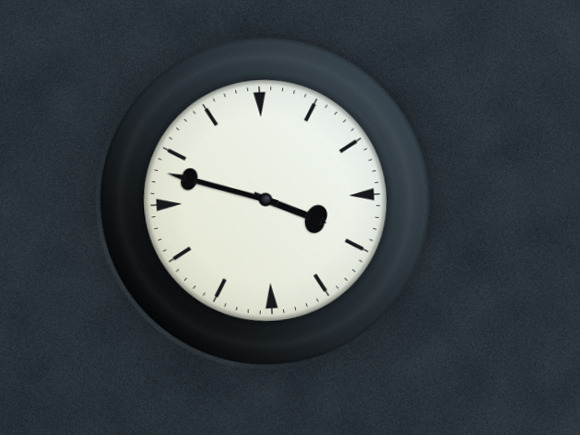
{"hour": 3, "minute": 48}
